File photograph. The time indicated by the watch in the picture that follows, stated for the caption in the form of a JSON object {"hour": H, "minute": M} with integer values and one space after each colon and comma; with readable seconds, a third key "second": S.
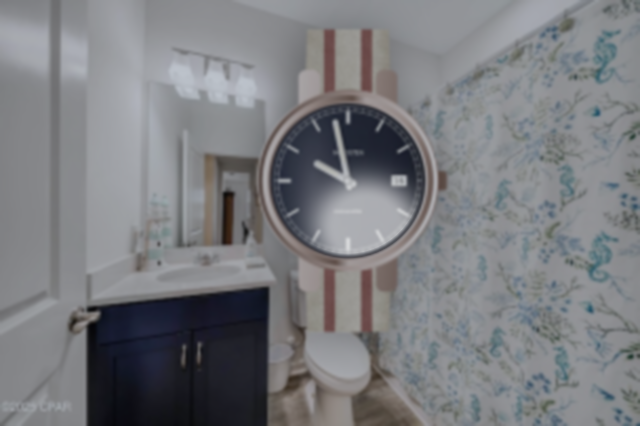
{"hour": 9, "minute": 58}
